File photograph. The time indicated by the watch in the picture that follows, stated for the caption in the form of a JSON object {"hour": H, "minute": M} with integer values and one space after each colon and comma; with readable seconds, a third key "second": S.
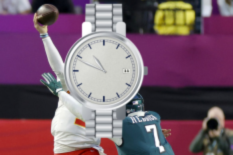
{"hour": 10, "minute": 49}
